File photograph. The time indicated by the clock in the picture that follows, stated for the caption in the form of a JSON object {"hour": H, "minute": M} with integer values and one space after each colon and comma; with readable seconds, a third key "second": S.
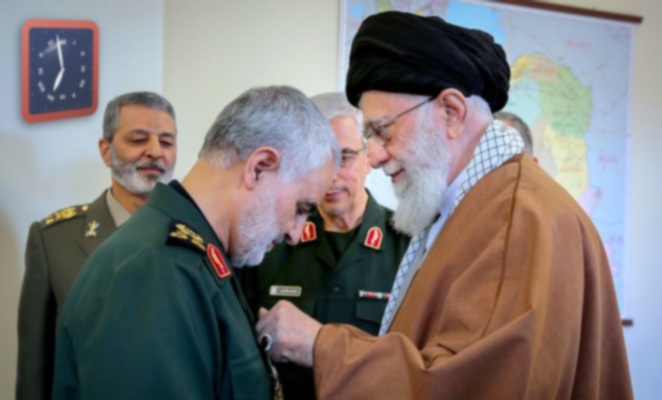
{"hour": 6, "minute": 58}
